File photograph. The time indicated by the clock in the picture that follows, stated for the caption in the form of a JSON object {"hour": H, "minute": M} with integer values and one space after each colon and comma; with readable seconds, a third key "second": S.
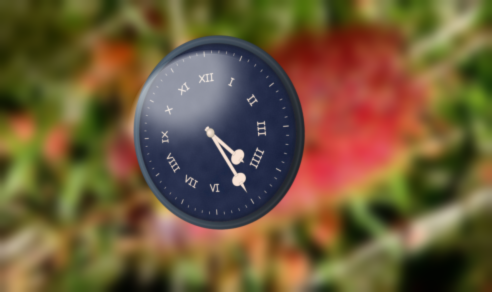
{"hour": 4, "minute": 25}
